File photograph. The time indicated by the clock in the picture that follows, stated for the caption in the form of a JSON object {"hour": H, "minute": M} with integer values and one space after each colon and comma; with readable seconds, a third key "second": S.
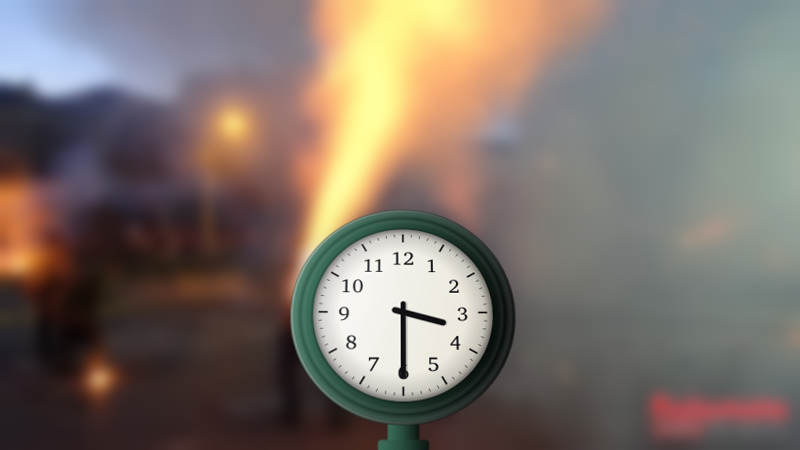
{"hour": 3, "minute": 30}
